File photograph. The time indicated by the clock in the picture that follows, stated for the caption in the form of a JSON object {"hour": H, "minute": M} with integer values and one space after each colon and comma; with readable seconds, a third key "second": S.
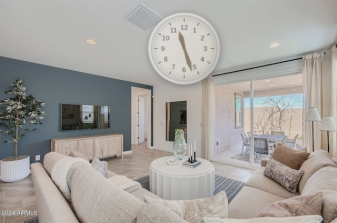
{"hour": 11, "minute": 27}
